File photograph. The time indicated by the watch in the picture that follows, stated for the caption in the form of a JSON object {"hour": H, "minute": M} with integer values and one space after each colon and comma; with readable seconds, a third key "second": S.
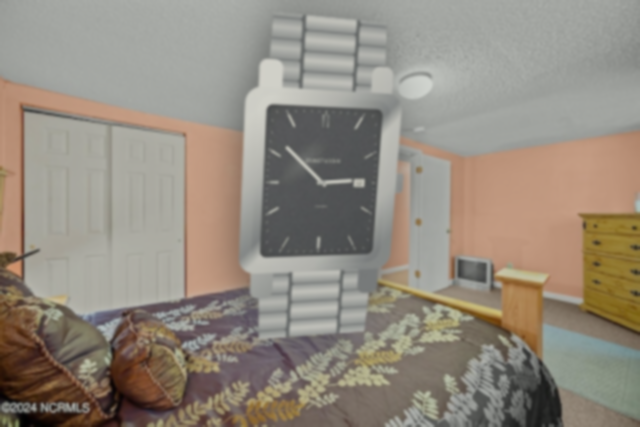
{"hour": 2, "minute": 52}
